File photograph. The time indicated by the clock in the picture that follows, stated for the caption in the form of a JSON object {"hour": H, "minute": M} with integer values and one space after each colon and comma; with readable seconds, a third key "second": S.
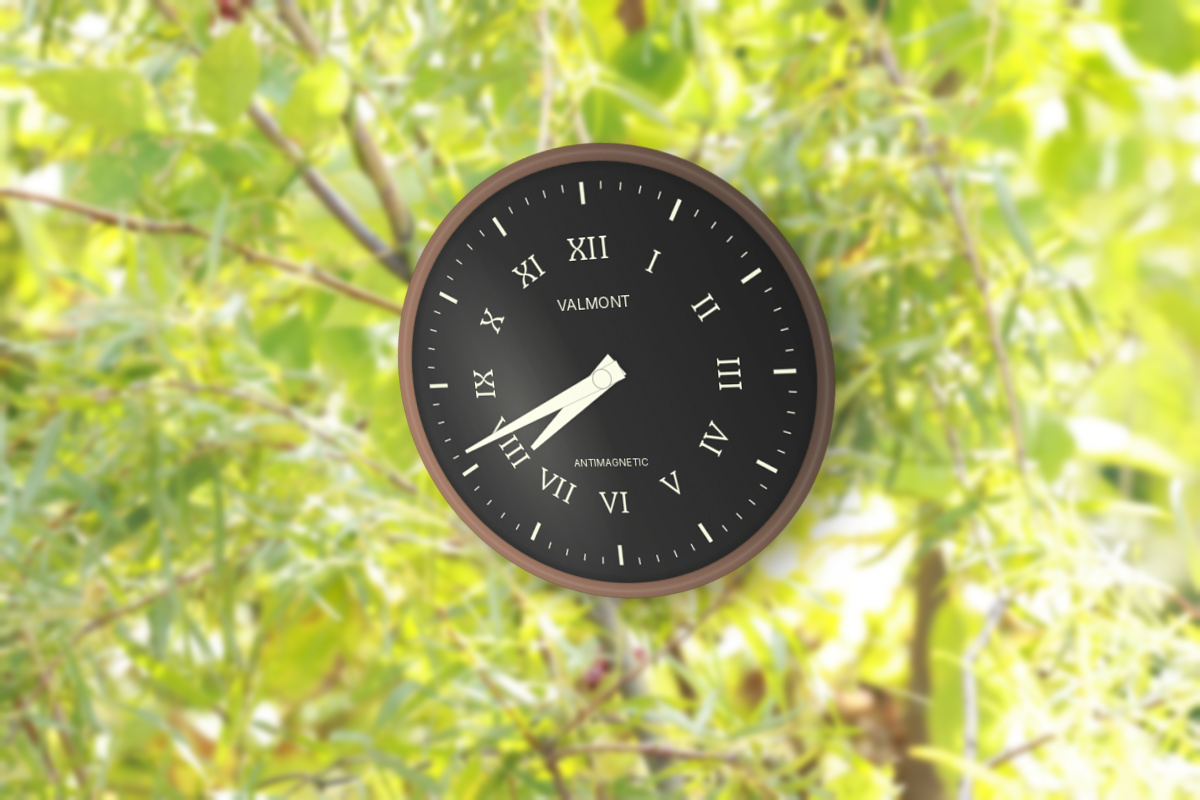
{"hour": 7, "minute": 41}
